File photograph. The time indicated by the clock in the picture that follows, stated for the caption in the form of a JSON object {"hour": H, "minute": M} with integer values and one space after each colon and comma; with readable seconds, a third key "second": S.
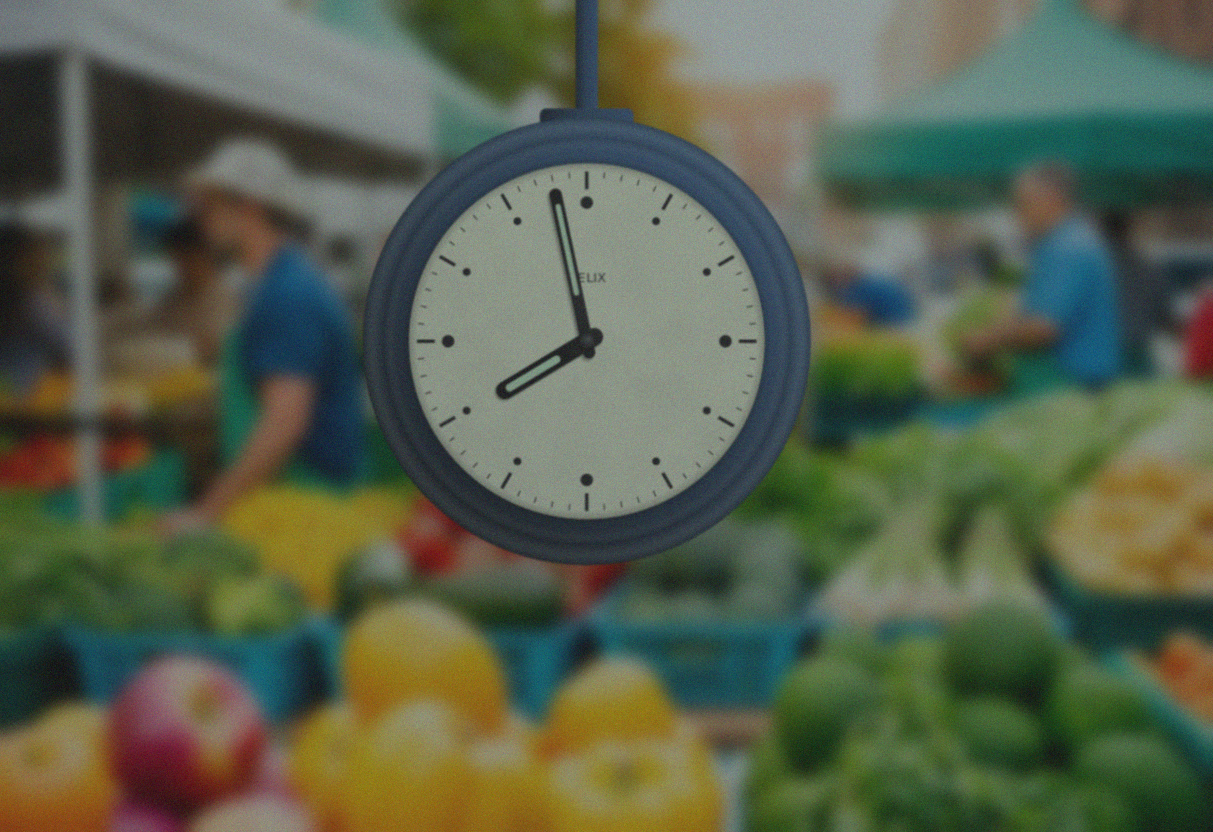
{"hour": 7, "minute": 58}
